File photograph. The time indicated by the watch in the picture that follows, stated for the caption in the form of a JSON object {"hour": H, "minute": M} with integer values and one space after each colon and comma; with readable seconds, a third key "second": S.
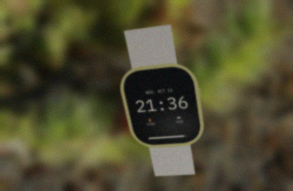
{"hour": 21, "minute": 36}
